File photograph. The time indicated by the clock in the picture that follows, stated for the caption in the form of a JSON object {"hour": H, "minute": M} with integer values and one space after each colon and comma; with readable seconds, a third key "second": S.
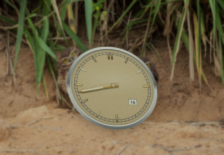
{"hour": 8, "minute": 43}
